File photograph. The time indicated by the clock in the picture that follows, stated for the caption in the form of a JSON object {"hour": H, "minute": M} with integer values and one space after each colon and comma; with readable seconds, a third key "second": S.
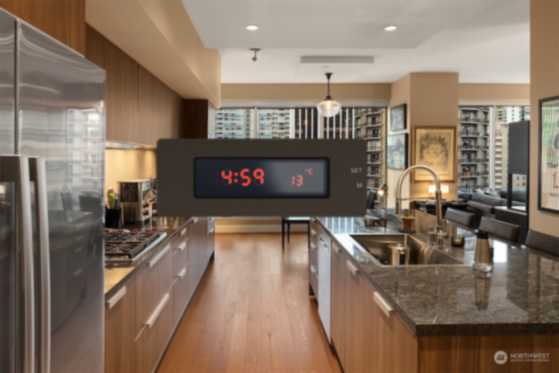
{"hour": 4, "minute": 59}
